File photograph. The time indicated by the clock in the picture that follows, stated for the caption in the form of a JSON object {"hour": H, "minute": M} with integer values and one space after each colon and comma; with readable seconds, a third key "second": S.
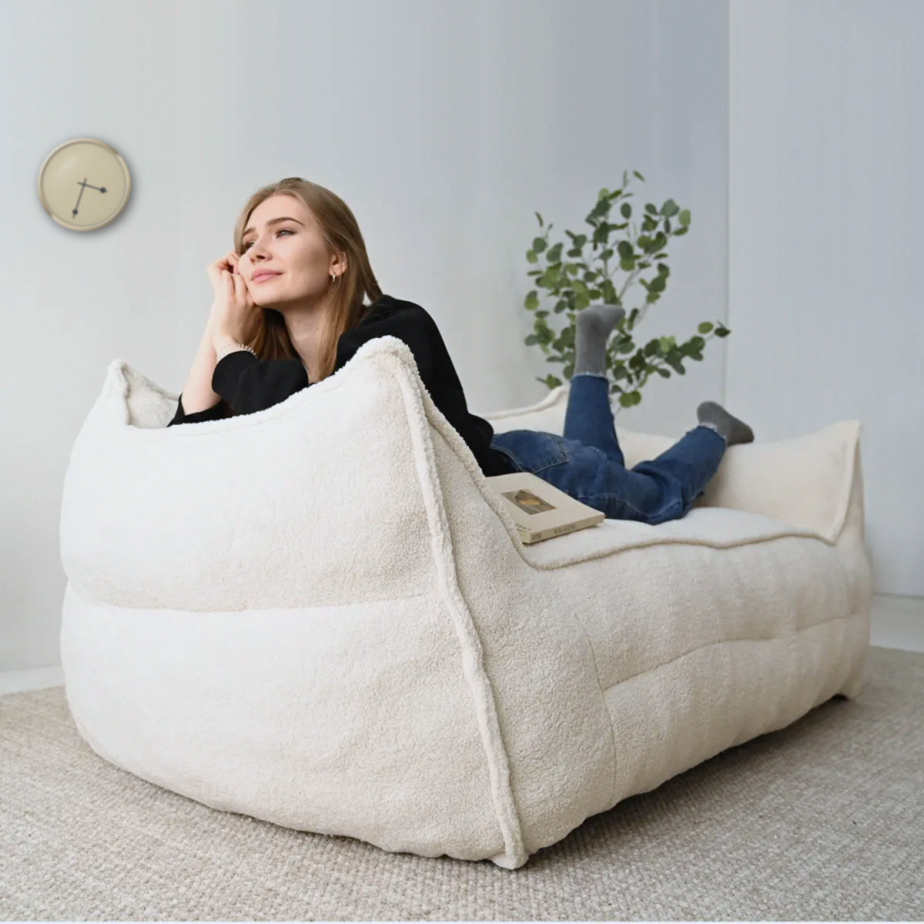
{"hour": 3, "minute": 33}
